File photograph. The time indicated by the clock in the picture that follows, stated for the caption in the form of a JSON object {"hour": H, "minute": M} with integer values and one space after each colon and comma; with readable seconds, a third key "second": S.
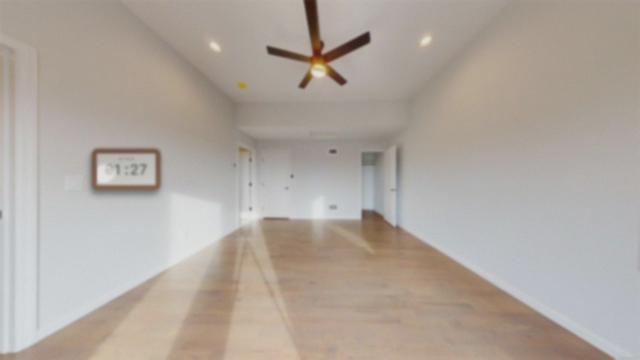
{"hour": 1, "minute": 27}
